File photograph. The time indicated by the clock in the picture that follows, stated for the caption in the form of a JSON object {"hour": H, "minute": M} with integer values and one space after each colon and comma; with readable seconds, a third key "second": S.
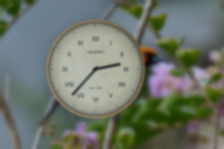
{"hour": 2, "minute": 37}
